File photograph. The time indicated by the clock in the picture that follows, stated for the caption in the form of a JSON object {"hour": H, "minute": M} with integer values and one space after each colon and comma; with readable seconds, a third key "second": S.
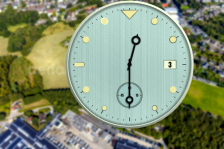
{"hour": 12, "minute": 30}
